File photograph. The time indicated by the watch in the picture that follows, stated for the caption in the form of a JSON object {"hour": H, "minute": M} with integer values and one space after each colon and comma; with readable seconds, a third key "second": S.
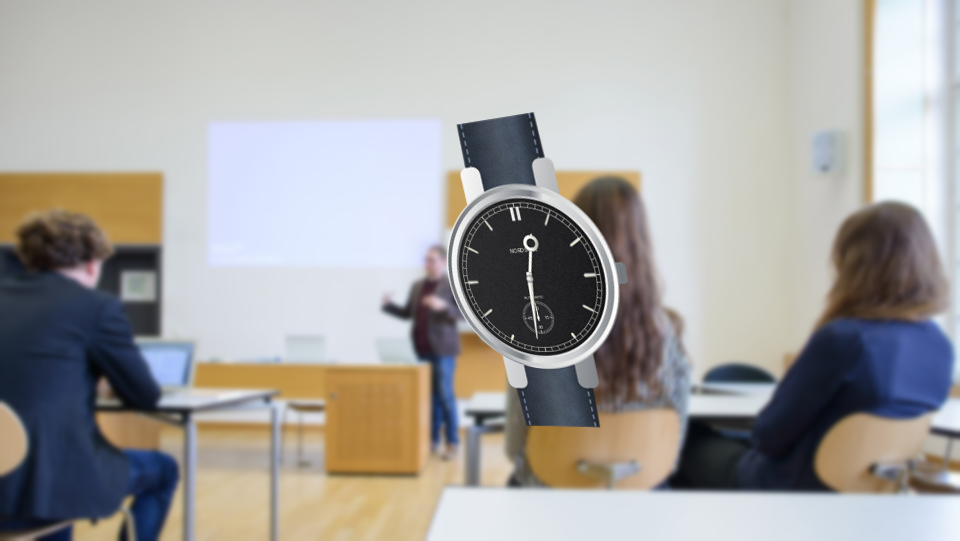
{"hour": 12, "minute": 31}
